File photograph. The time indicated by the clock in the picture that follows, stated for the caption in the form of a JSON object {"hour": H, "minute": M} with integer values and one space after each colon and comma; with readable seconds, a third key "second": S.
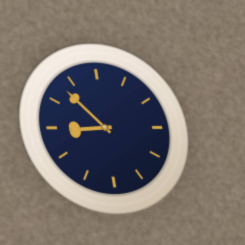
{"hour": 8, "minute": 53}
